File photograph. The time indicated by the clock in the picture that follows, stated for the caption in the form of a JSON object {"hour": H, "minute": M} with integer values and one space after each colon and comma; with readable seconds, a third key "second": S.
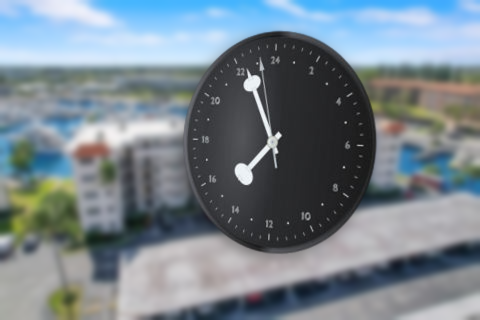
{"hour": 14, "minute": 55, "second": 58}
